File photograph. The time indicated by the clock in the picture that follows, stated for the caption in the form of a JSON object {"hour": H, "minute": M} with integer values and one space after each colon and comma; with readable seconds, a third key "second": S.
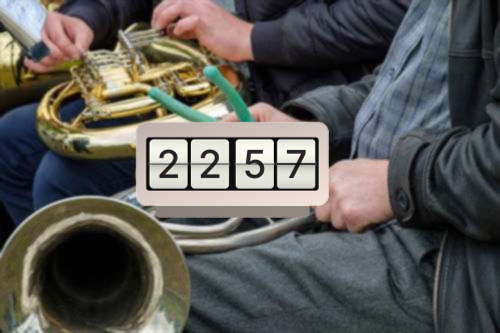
{"hour": 22, "minute": 57}
